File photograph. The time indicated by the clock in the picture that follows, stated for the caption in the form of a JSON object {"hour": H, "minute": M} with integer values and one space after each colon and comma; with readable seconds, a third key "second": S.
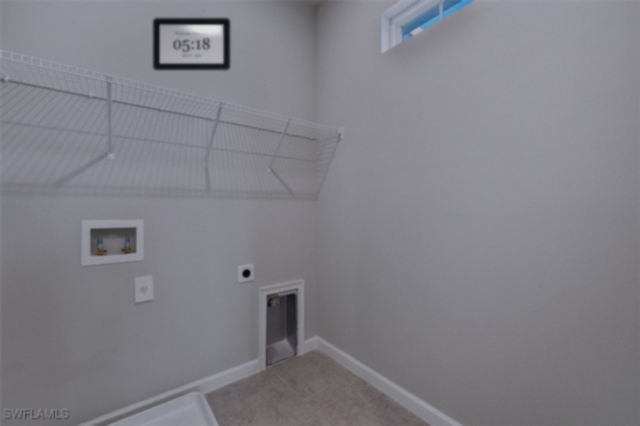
{"hour": 5, "minute": 18}
